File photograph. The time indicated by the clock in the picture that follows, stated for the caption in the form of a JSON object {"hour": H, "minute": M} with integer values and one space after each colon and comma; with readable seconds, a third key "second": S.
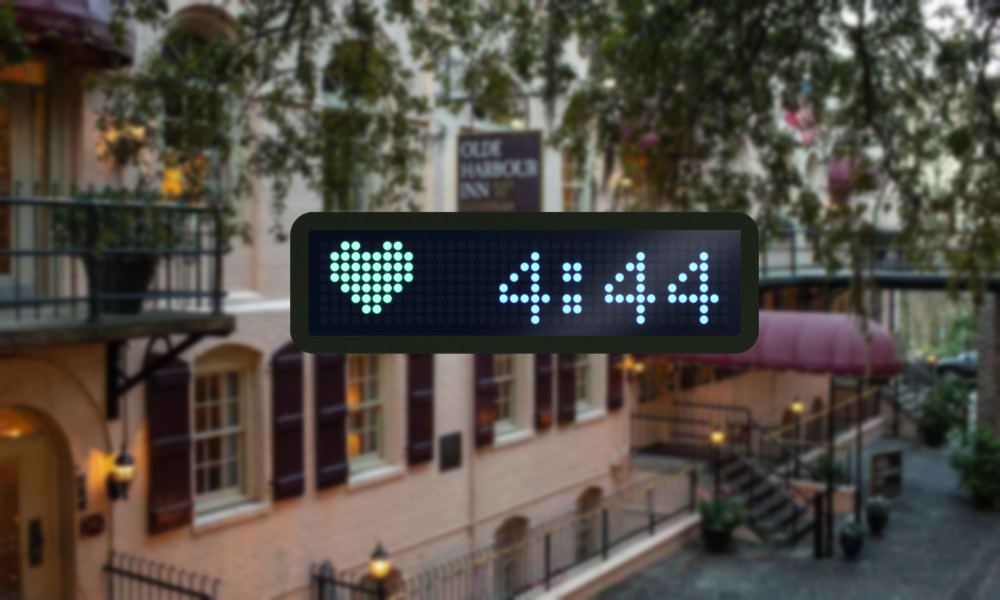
{"hour": 4, "minute": 44}
